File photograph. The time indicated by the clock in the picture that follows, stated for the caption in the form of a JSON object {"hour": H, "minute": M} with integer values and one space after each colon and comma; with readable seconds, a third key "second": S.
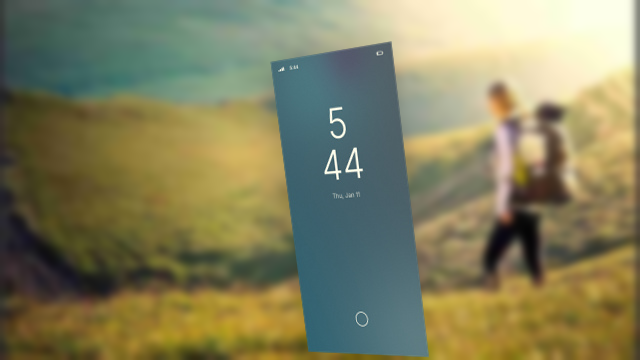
{"hour": 5, "minute": 44}
